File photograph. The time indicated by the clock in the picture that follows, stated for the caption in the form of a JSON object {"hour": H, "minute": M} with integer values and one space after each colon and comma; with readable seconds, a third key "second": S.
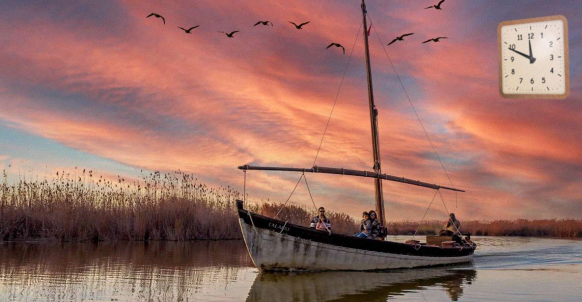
{"hour": 11, "minute": 49}
